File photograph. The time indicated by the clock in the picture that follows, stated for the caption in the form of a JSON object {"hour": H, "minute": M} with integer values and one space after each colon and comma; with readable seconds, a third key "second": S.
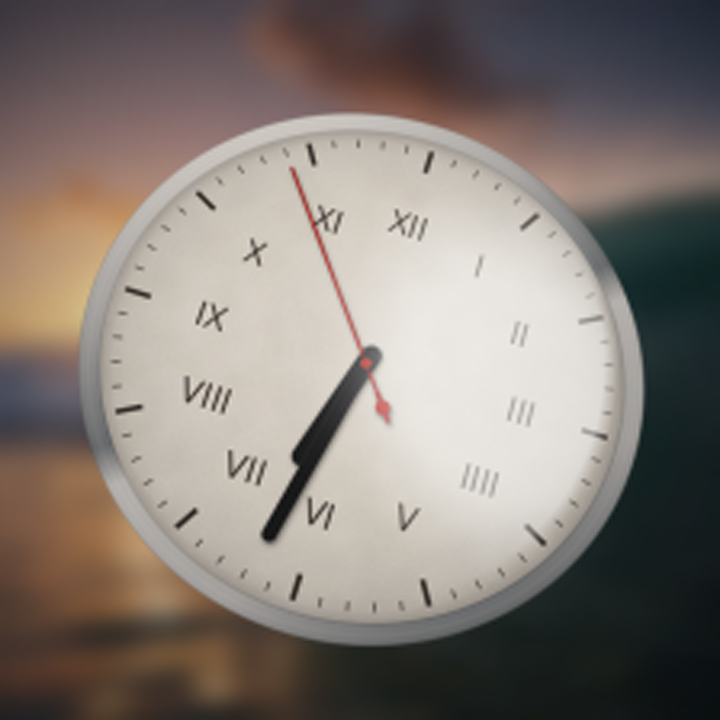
{"hour": 6, "minute": 31, "second": 54}
